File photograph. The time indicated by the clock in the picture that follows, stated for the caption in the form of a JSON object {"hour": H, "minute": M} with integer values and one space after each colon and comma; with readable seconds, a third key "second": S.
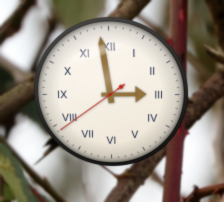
{"hour": 2, "minute": 58, "second": 39}
